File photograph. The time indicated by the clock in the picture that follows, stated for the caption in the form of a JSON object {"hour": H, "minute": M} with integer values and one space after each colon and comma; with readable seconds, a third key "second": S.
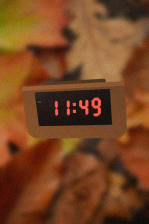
{"hour": 11, "minute": 49}
